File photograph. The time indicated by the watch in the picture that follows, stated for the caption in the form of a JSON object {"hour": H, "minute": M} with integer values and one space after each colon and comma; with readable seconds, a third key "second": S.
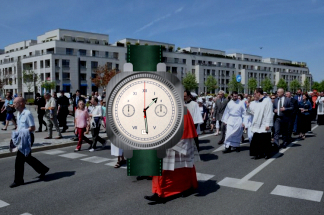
{"hour": 1, "minute": 29}
